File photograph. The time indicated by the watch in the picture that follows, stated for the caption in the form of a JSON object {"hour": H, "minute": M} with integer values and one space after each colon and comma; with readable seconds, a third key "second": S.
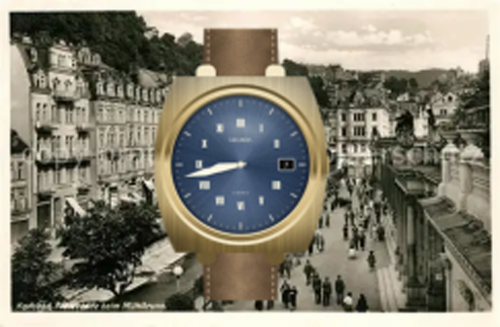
{"hour": 8, "minute": 43}
